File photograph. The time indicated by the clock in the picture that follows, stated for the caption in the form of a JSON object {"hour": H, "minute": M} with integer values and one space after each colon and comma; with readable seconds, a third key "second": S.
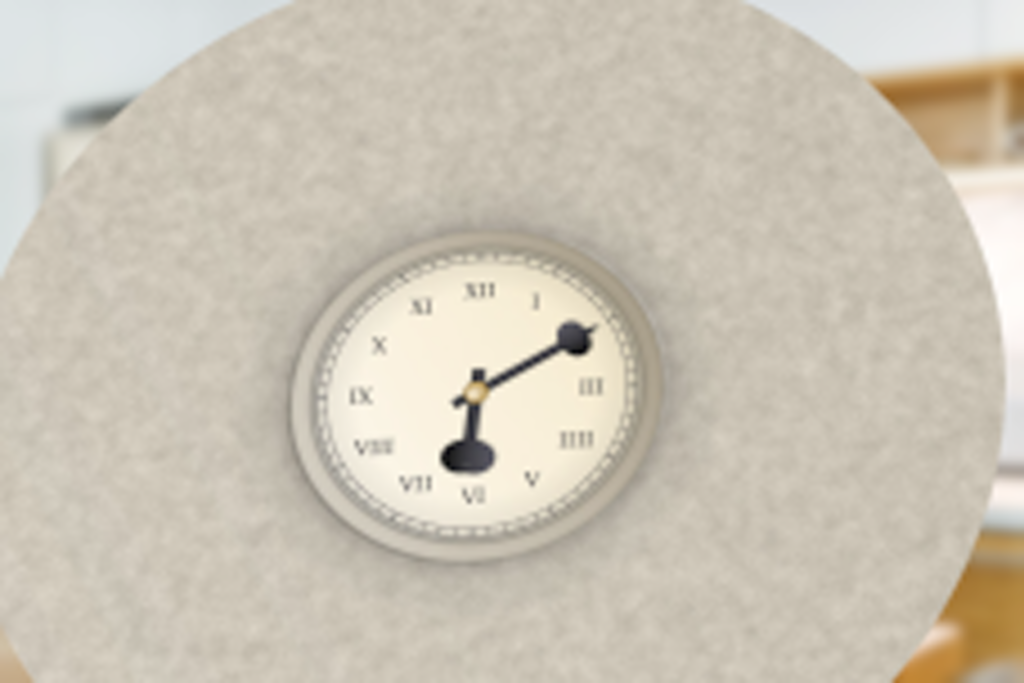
{"hour": 6, "minute": 10}
